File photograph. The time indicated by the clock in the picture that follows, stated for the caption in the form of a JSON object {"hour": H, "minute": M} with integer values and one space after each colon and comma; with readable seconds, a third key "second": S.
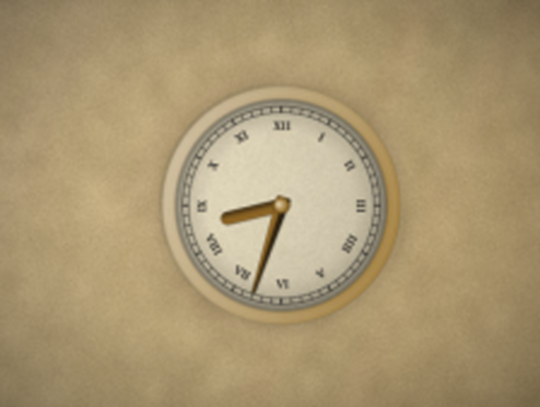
{"hour": 8, "minute": 33}
